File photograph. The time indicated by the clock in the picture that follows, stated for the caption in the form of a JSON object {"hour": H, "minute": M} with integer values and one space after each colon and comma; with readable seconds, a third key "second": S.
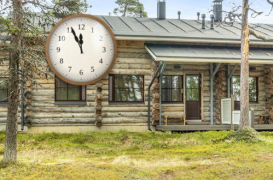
{"hour": 11, "minute": 56}
